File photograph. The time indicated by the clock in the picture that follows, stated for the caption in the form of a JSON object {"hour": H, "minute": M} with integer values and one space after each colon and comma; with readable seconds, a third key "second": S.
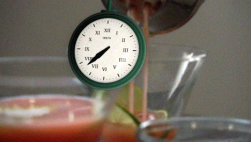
{"hour": 7, "minute": 38}
